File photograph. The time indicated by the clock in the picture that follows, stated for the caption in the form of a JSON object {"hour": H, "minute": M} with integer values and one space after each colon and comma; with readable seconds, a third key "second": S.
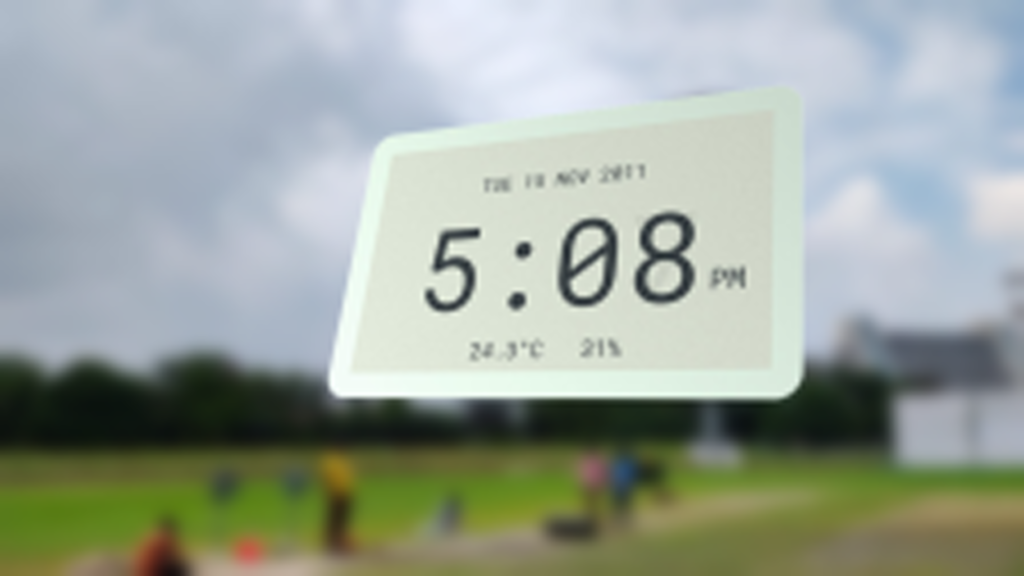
{"hour": 5, "minute": 8}
